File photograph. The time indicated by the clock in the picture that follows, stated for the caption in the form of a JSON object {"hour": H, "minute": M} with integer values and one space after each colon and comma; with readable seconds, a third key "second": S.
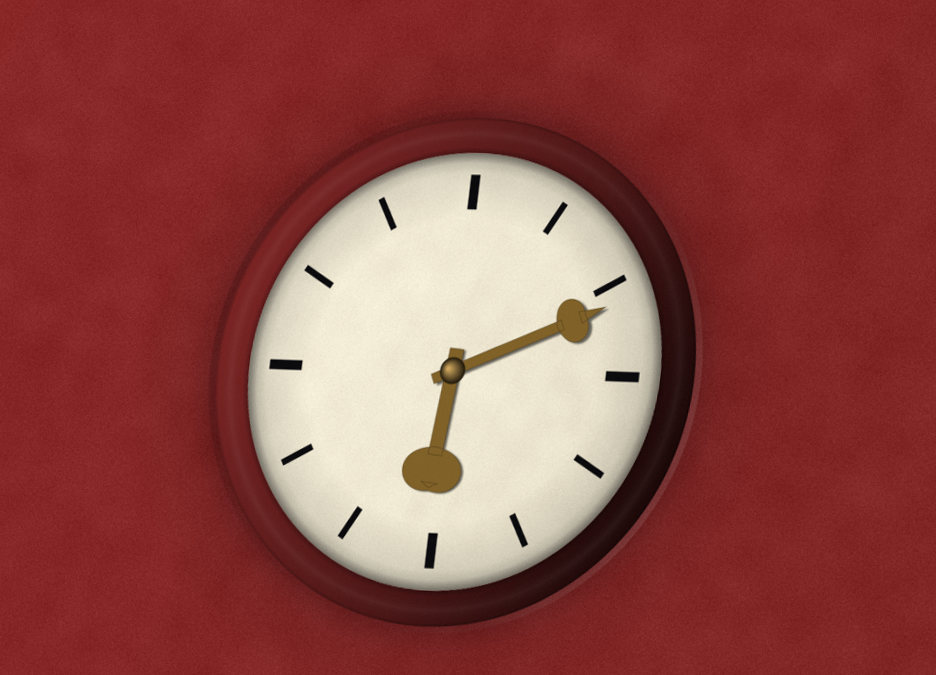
{"hour": 6, "minute": 11}
